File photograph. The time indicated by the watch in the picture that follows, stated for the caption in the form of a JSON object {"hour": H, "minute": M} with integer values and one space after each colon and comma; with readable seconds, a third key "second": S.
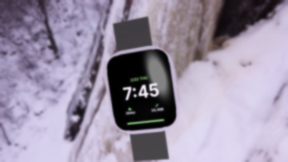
{"hour": 7, "minute": 45}
